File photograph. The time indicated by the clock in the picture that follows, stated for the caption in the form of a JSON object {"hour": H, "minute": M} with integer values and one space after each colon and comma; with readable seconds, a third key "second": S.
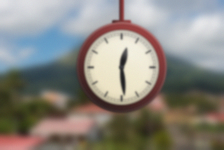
{"hour": 12, "minute": 29}
